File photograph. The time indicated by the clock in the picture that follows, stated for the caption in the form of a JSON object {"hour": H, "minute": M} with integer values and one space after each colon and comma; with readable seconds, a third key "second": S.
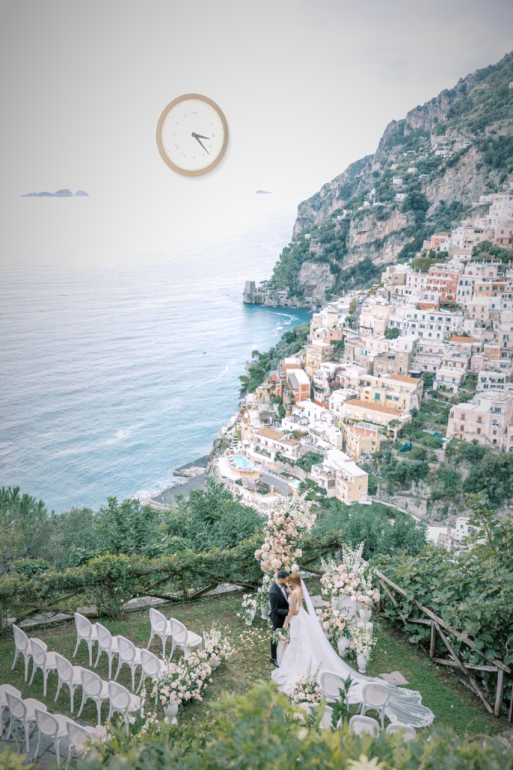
{"hour": 3, "minute": 23}
